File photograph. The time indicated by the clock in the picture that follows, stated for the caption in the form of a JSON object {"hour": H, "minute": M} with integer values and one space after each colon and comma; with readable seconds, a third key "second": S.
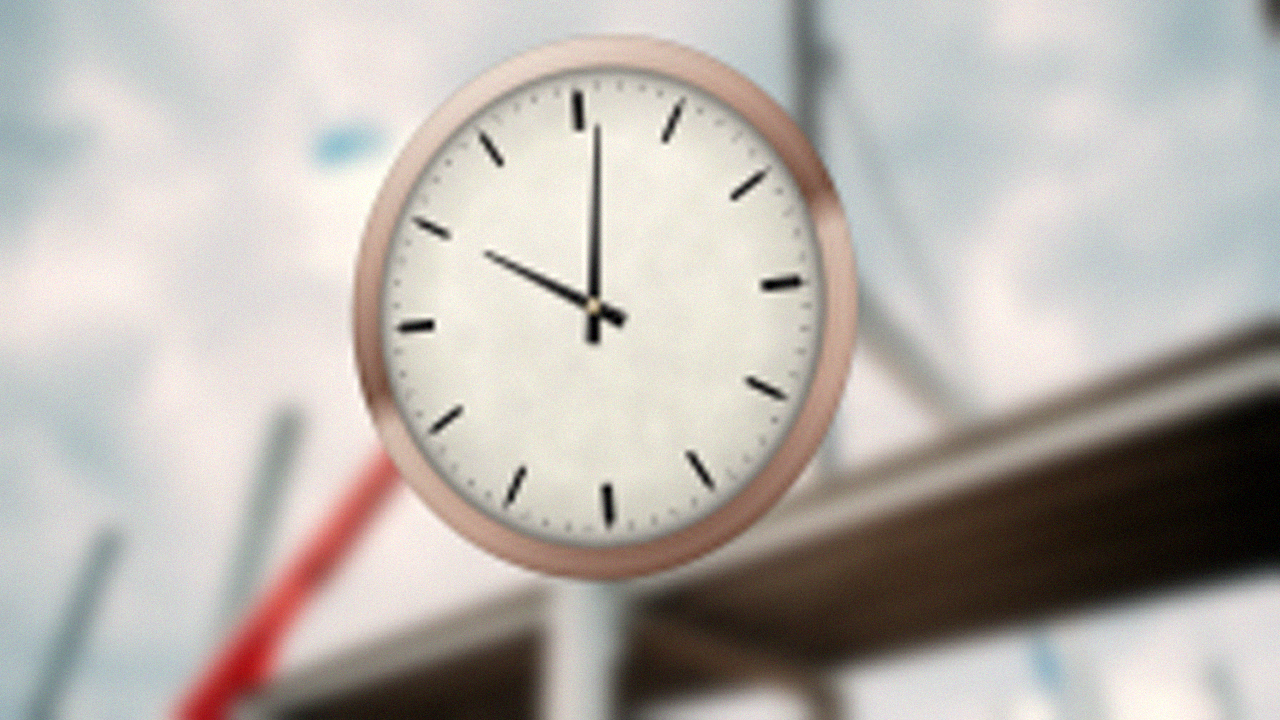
{"hour": 10, "minute": 1}
